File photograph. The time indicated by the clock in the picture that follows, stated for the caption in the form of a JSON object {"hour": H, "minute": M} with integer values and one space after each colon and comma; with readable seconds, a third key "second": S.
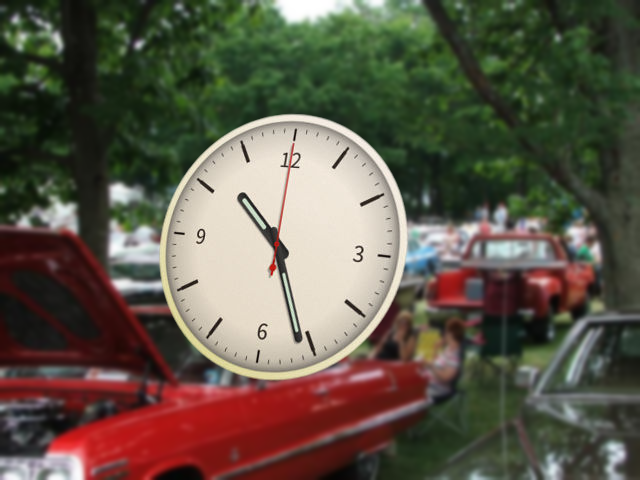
{"hour": 10, "minute": 26, "second": 0}
